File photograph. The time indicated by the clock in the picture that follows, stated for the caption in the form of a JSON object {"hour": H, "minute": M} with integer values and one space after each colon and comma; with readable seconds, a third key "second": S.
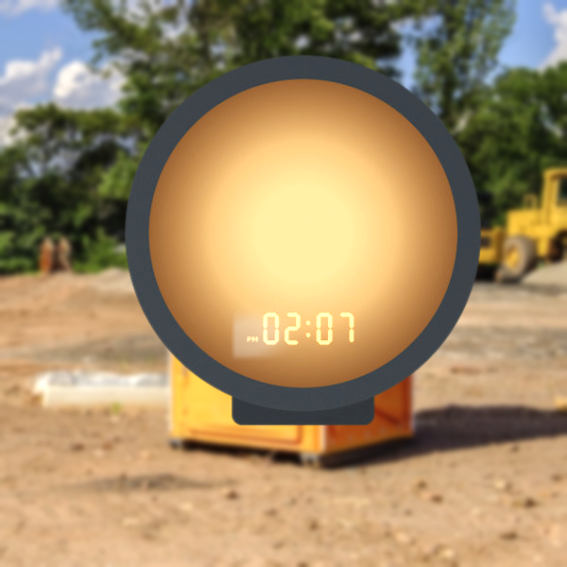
{"hour": 2, "minute": 7}
